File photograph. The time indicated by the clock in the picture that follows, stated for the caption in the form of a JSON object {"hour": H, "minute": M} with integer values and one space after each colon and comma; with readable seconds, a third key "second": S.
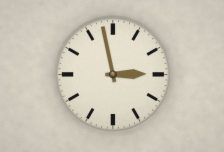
{"hour": 2, "minute": 58}
